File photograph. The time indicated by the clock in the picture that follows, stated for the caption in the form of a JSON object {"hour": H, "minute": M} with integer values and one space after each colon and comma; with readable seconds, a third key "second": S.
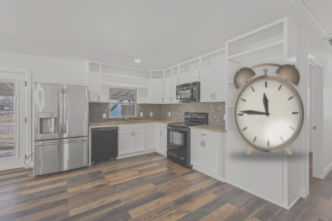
{"hour": 11, "minute": 46}
